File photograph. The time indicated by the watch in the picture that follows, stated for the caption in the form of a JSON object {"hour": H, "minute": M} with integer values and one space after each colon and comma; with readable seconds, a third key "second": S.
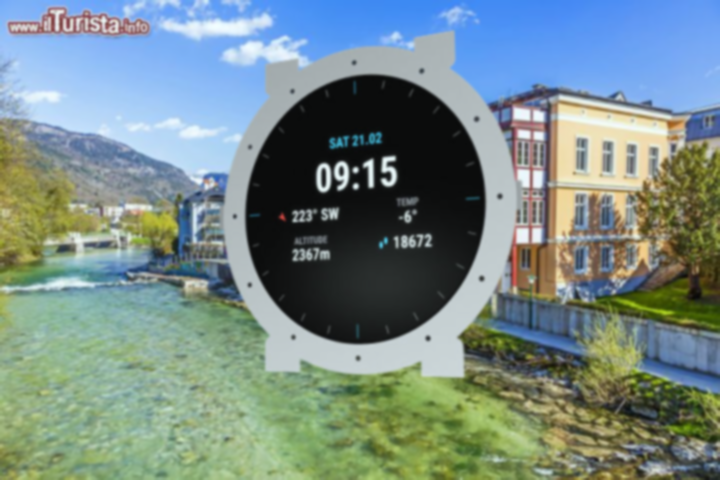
{"hour": 9, "minute": 15}
